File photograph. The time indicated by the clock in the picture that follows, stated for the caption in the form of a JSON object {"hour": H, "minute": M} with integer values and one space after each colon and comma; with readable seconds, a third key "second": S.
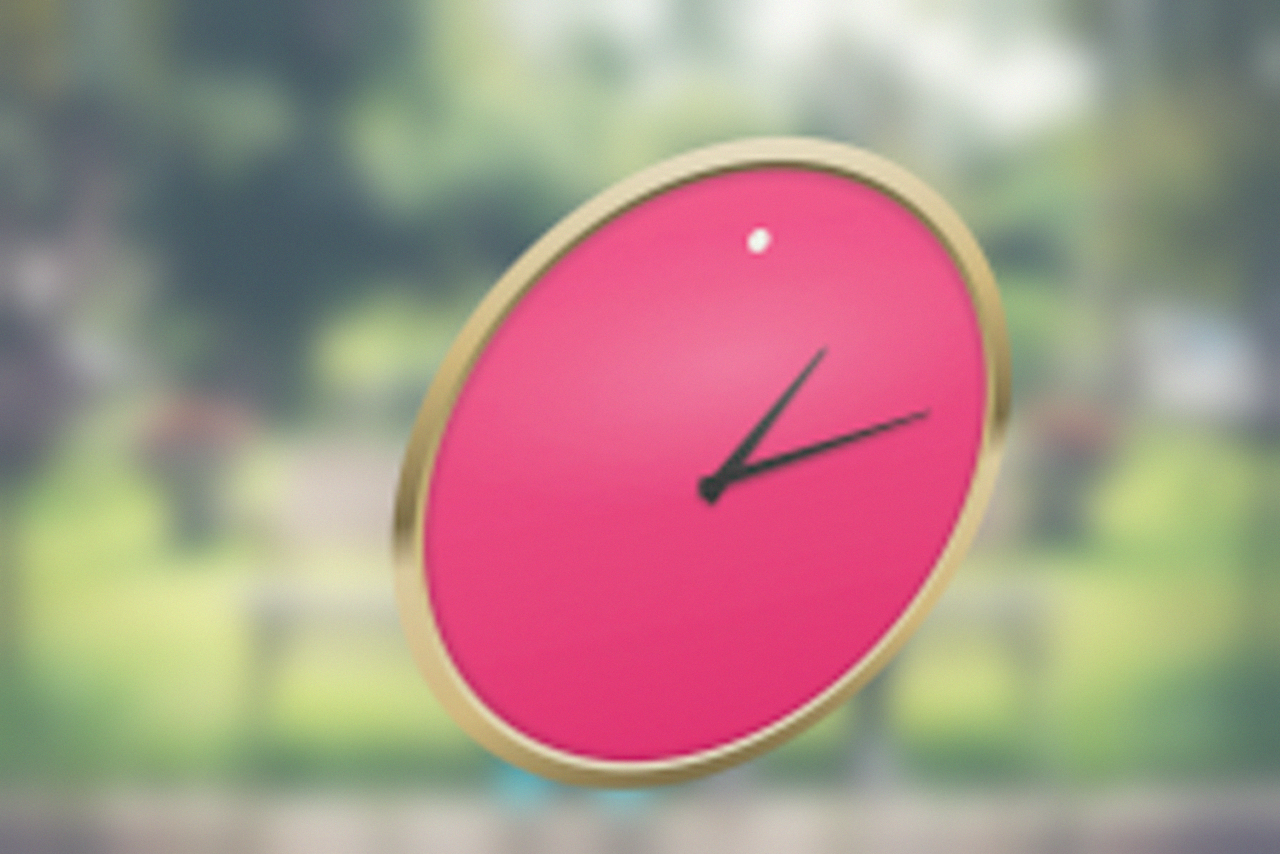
{"hour": 1, "minute": 13}
